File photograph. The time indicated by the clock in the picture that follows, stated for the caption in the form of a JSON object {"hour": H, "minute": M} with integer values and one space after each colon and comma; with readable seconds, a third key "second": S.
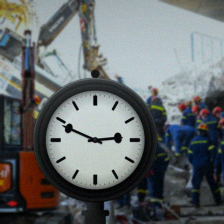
{"hour": 2, "minute": 49}
